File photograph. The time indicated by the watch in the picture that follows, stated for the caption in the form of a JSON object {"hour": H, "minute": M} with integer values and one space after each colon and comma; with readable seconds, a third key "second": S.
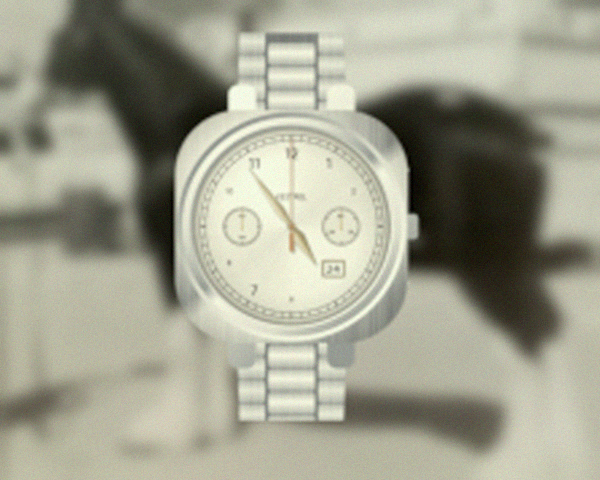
{"hour": 4, "minute": 54}
